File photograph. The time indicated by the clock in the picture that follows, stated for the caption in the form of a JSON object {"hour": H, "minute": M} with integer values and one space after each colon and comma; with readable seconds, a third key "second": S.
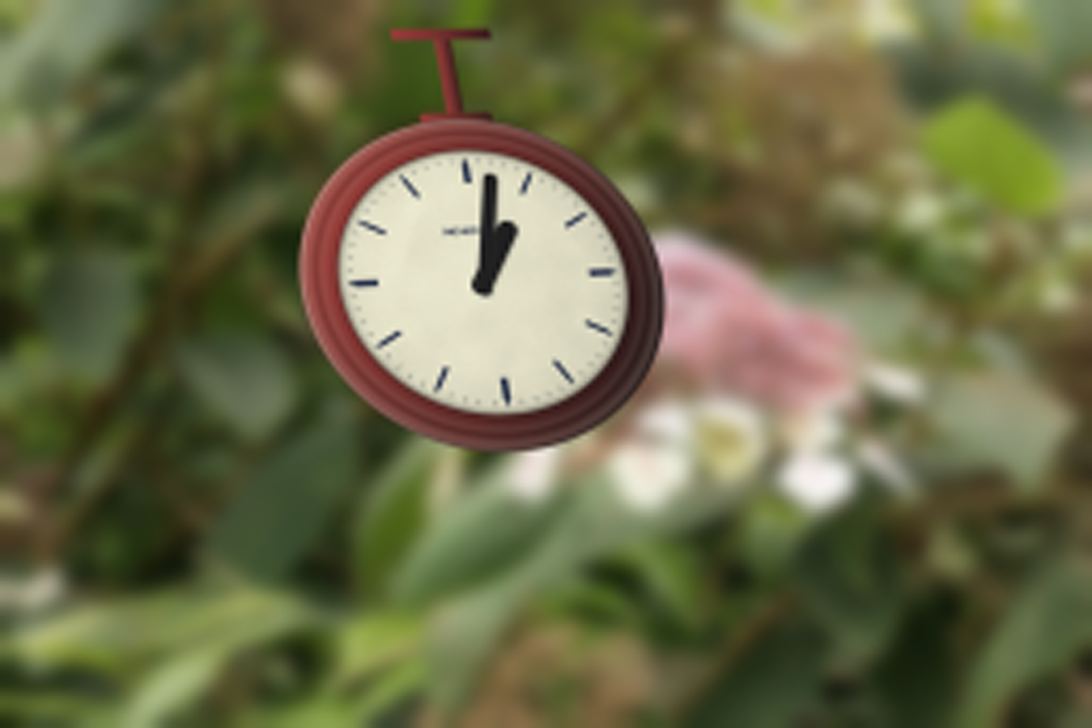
{"hour": 1, "minute": 2}
